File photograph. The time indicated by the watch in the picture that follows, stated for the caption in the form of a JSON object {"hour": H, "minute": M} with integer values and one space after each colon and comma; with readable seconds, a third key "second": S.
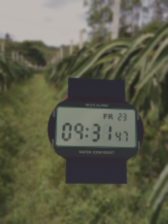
{"hour": 9, "minute": 31, "second": 47}
